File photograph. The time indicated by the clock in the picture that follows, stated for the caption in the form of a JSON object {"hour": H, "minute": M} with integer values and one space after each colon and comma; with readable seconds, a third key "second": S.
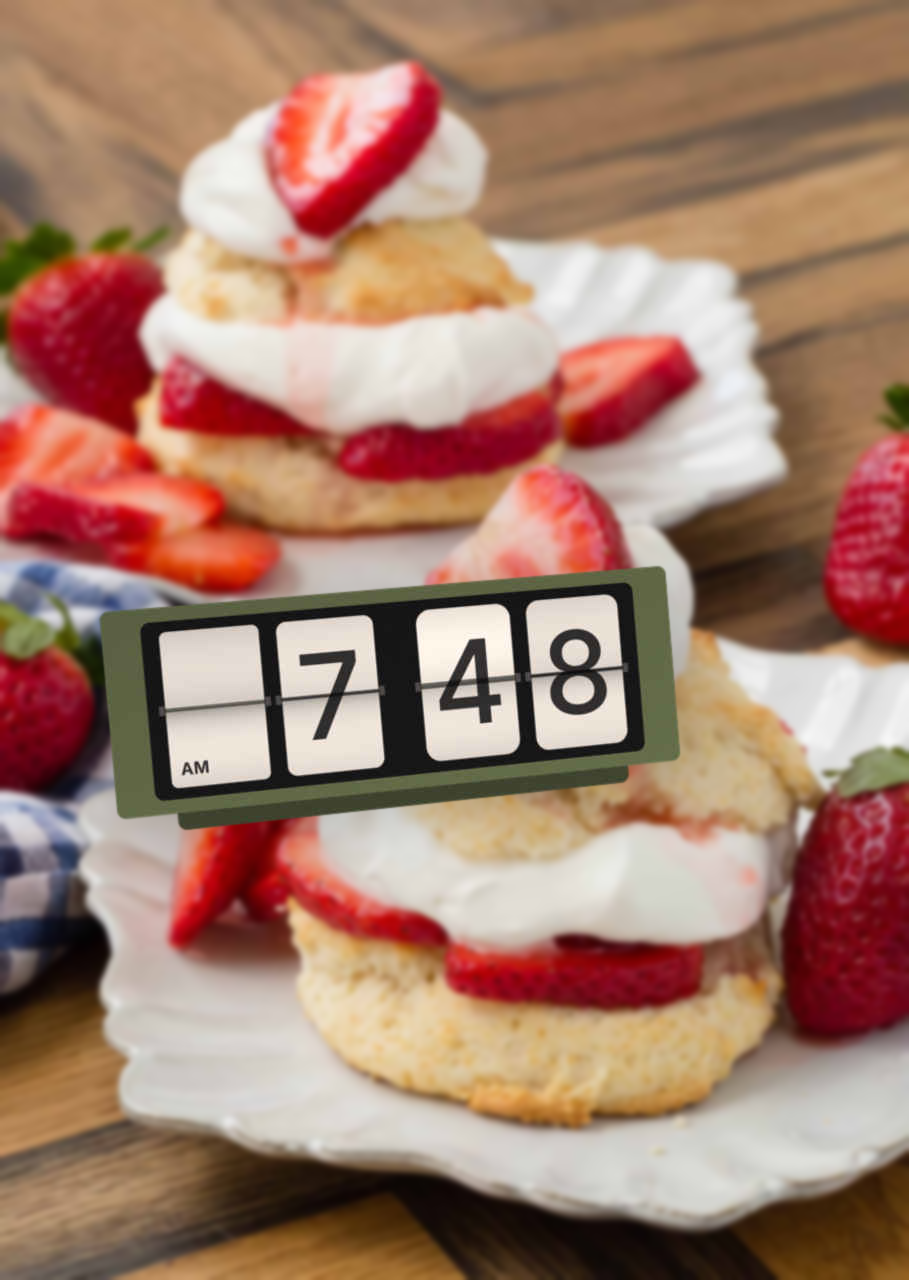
{"hour": 7, "minute": 48}
